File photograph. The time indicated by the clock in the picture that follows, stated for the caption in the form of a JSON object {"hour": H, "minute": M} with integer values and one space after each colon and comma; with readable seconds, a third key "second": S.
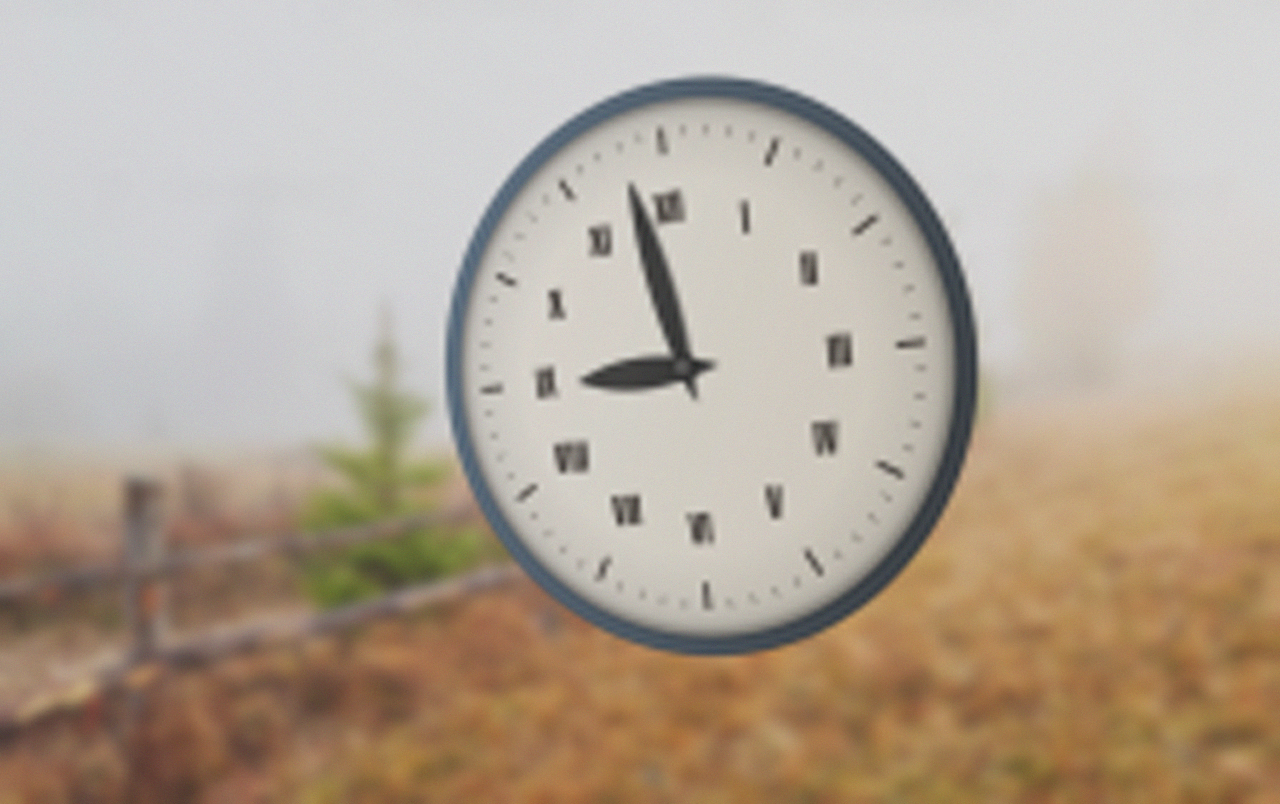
{"hour": 8, "minute": 58}
